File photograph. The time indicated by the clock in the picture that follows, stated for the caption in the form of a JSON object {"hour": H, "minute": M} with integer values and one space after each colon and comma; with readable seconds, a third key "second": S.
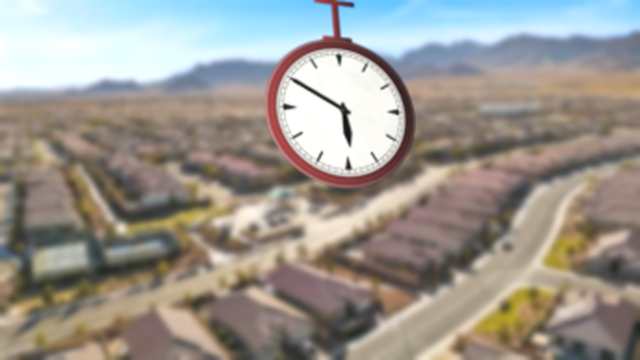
{"hour": 5, "minute": 50}
